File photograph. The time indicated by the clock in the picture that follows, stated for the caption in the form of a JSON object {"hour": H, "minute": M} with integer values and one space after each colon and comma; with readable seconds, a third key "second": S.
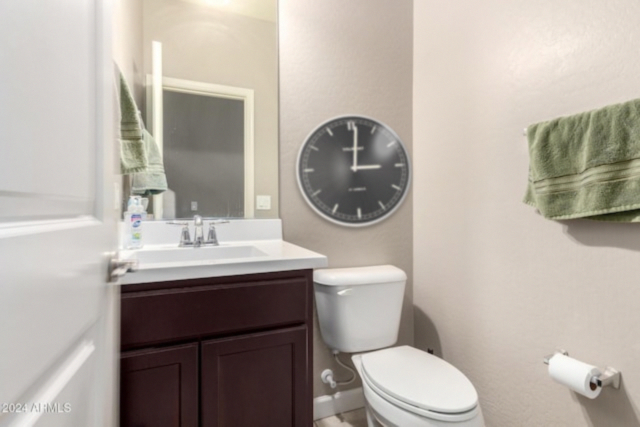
{"hour": 3, "minute": 1}
